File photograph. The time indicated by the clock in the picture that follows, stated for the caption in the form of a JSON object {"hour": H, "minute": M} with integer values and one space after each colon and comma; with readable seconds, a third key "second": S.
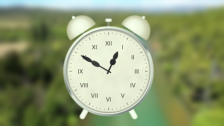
{"hour": 12, "minute": 50}
